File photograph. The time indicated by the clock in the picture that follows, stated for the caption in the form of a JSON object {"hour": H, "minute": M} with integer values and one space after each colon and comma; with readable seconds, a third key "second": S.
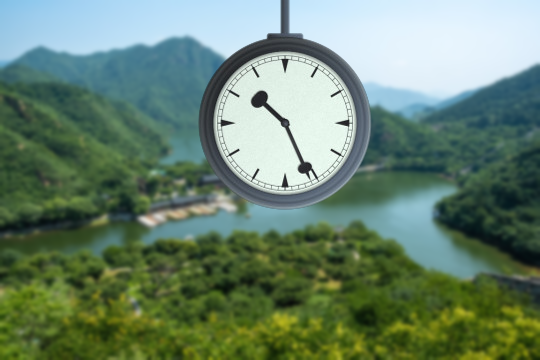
{"hour": 10, "minute": 26}
